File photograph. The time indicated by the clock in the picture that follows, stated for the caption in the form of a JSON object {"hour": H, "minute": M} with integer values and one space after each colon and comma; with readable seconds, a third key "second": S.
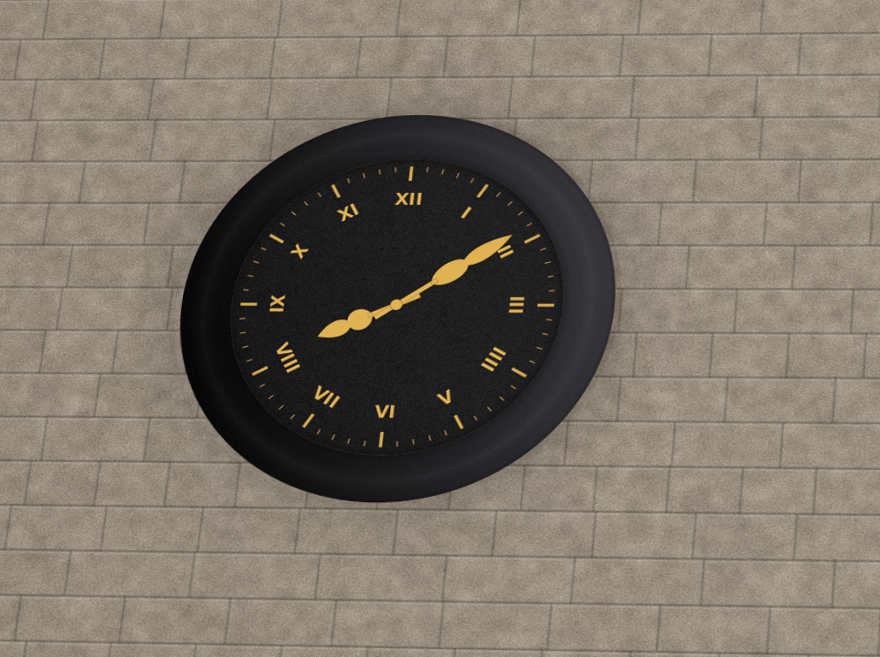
{"hour": 8, "minute": 9}
